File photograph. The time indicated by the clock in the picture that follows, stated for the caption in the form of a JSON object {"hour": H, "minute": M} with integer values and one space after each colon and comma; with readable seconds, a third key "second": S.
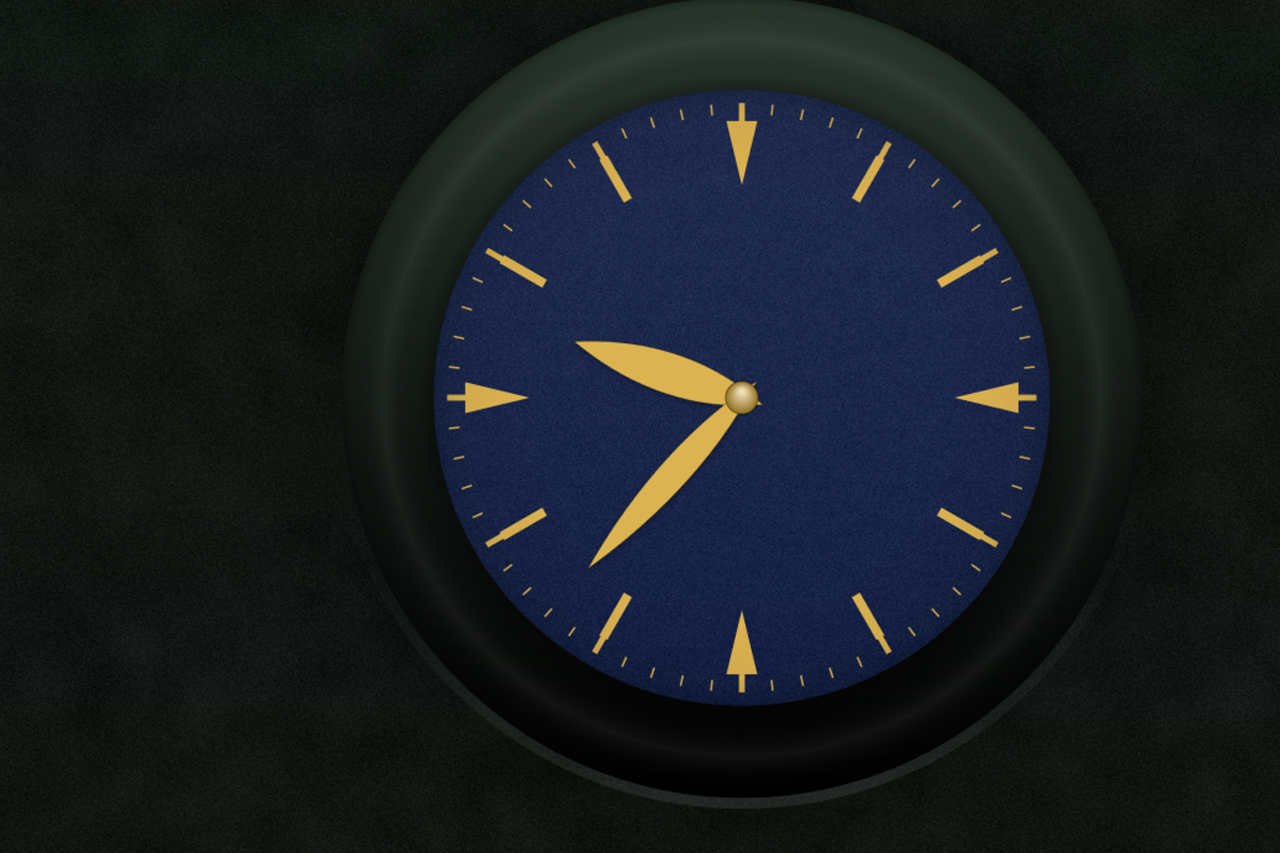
{"hour": 9, "minute": 37}
